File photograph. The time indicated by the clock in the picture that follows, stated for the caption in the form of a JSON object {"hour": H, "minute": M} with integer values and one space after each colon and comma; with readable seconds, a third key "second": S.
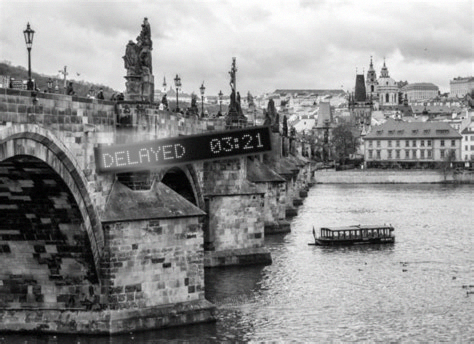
{"hour": 3, "minute": 21}
